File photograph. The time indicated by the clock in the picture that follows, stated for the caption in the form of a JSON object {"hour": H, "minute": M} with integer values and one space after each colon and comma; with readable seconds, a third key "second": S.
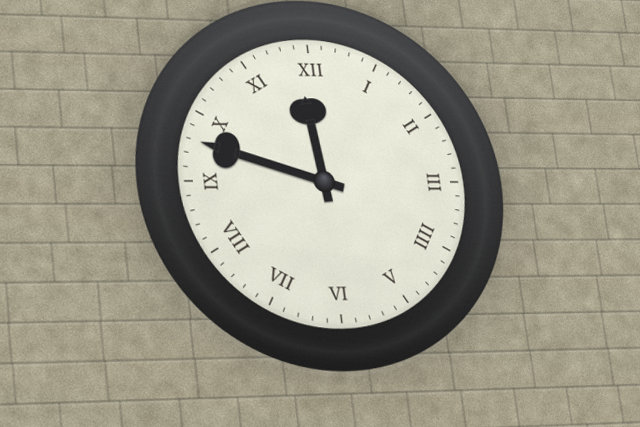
{"hour": 11, "minute": 48}
